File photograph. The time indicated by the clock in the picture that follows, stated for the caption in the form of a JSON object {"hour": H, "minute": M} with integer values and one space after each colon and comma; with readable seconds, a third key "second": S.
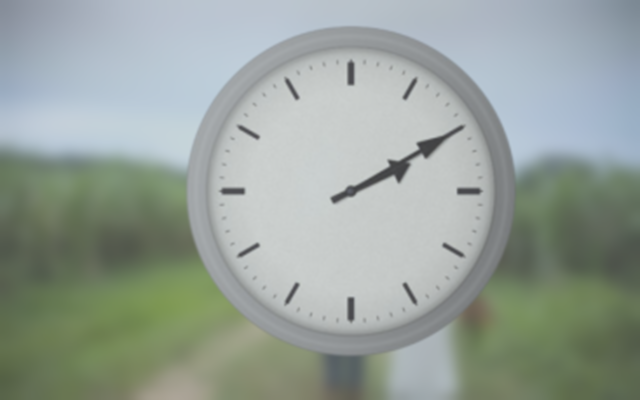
{"hour": 2, "minute": 10}
